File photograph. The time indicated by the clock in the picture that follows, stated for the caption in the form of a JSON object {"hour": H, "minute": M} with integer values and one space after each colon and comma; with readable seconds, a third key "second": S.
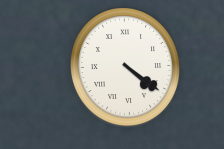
{"hour": 4, "minute": 21}
